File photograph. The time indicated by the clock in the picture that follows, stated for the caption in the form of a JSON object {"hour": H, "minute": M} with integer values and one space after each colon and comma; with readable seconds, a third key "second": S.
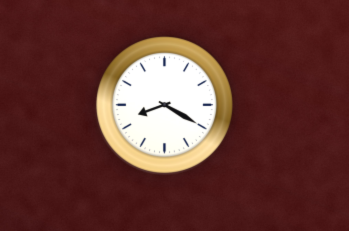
{"hour": 8, "minute": 20}
